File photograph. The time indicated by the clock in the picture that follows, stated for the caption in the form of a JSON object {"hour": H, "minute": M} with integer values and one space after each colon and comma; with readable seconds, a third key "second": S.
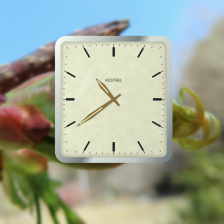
{"hour": 10, "minute": 39}
